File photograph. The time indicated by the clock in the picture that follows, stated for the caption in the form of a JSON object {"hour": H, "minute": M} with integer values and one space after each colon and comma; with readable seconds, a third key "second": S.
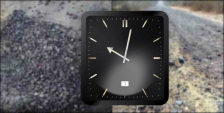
{"hour": 10, "minute": 2}
